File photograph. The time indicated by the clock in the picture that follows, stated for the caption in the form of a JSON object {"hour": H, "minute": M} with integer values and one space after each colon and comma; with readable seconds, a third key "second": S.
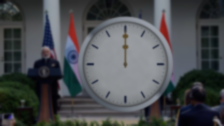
{"hour": 12, "minute": 0}
